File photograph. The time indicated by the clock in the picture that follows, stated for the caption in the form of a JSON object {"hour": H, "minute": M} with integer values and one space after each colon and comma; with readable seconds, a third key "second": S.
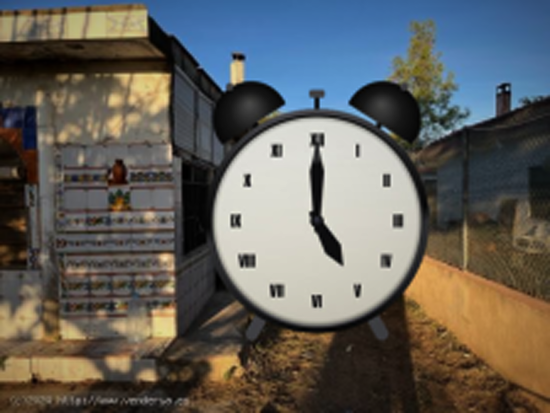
{"hour": 5, "minute": 0}
